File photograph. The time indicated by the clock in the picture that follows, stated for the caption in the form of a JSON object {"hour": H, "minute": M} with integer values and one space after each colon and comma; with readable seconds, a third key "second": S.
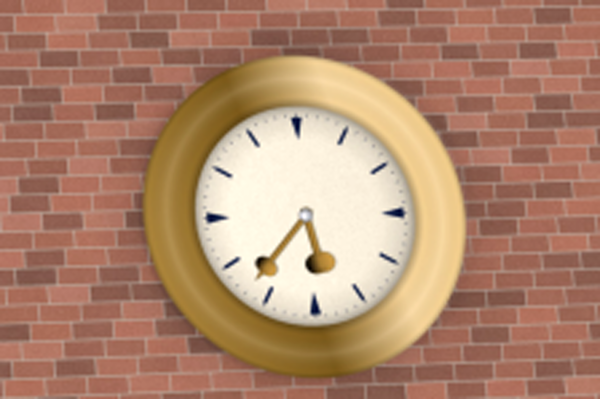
{"hour": 5, "minute": 37}
